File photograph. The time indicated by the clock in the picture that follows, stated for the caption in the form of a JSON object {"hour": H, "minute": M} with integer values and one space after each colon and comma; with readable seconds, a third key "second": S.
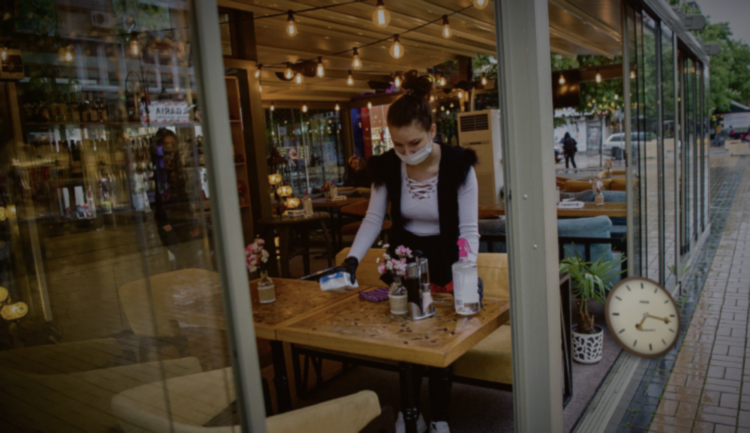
{"hour": 7, "minute": 17}
